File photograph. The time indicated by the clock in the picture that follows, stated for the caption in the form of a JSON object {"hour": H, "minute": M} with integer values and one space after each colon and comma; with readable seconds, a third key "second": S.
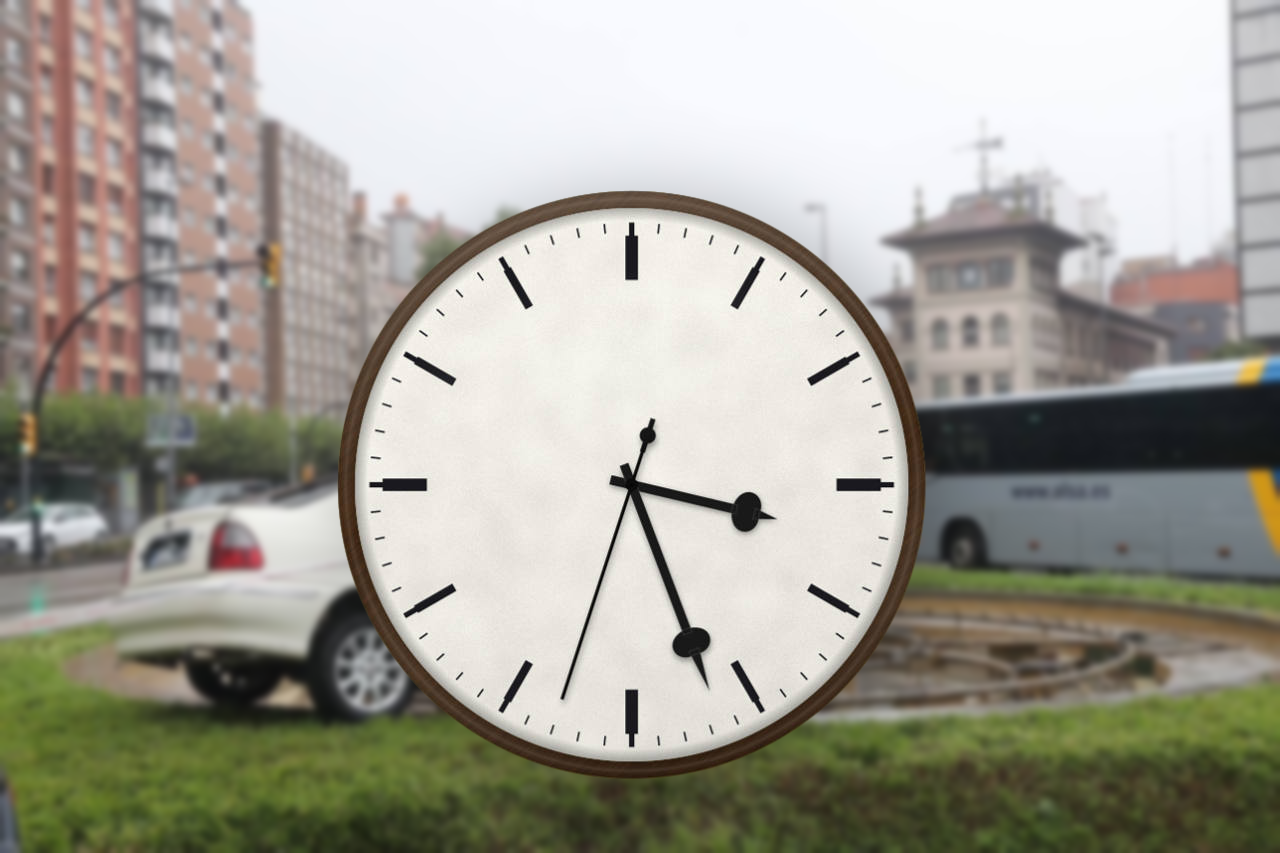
{"hour": 3, "minute": 26, "second": 33}
